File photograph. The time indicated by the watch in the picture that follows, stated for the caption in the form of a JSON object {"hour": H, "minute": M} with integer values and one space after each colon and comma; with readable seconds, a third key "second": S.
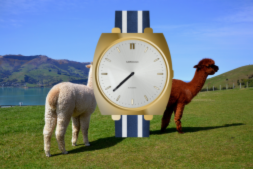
{"hour": 7, "minute": 38}
